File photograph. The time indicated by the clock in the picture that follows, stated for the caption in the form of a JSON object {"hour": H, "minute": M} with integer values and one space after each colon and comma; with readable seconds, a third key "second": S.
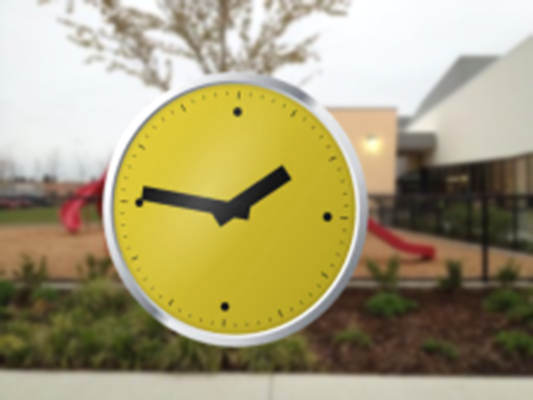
{"hour": 1, "minute": 46}
